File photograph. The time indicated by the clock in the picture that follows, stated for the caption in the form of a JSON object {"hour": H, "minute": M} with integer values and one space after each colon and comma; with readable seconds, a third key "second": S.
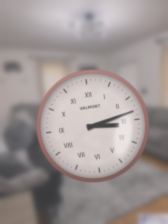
{"hour": 3, "minute": 13}
